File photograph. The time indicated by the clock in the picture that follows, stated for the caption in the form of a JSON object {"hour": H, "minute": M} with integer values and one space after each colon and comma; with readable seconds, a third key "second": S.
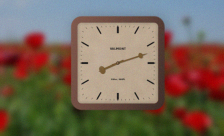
{"hour": 8, "minute": 12}
